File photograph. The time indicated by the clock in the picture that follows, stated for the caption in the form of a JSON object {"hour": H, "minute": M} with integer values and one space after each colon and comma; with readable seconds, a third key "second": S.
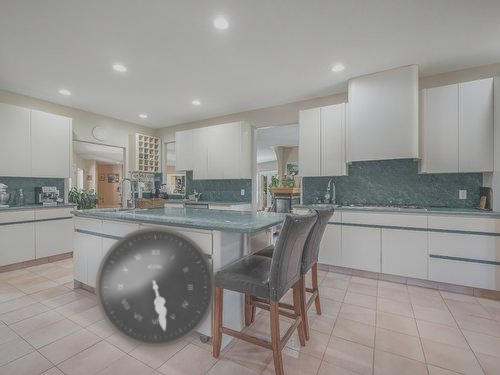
{"hour": 5, "minute": 28}
